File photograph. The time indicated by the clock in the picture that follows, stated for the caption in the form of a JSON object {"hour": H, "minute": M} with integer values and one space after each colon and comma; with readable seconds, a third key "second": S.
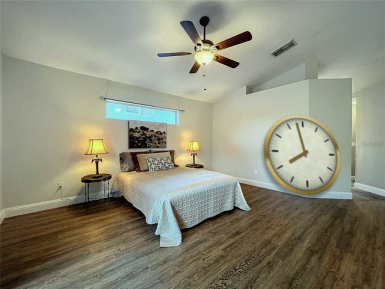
{"hour": 7, "minute": 58}
